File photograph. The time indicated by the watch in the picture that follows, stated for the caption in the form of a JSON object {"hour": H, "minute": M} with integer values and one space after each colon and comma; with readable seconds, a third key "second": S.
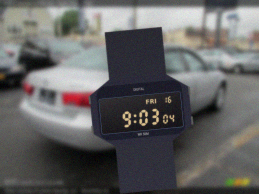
{"hour": 9, "minute": 3, "second": 4}
